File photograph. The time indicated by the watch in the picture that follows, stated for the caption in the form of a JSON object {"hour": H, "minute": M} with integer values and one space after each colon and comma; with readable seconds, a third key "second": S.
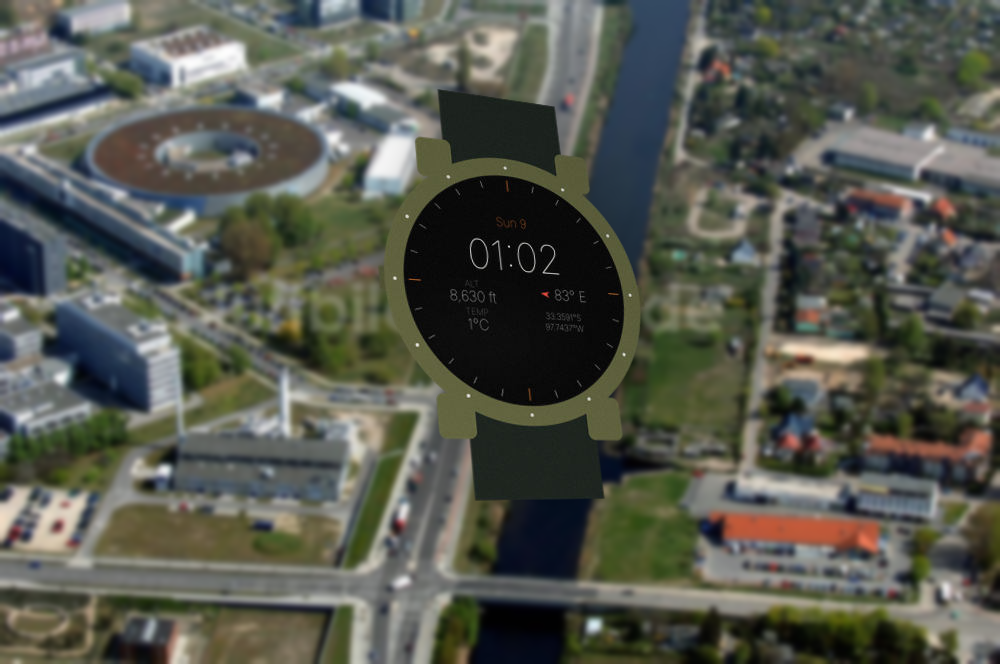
{"hour": 1, "minute": 2}
